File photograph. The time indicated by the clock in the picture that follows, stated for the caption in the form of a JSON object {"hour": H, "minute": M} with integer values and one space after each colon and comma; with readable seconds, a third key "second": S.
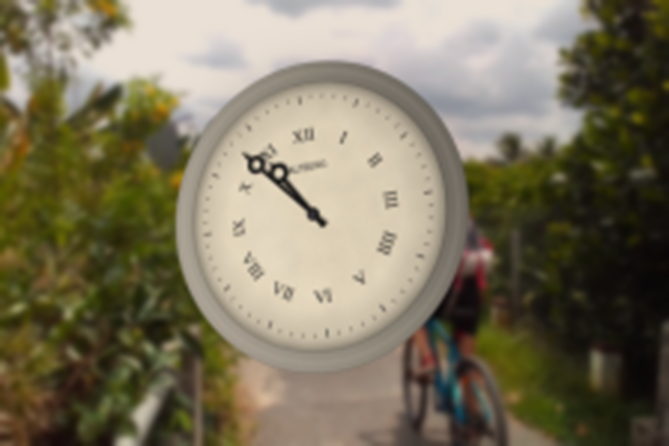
{"hour": 10, "minute": 53}
